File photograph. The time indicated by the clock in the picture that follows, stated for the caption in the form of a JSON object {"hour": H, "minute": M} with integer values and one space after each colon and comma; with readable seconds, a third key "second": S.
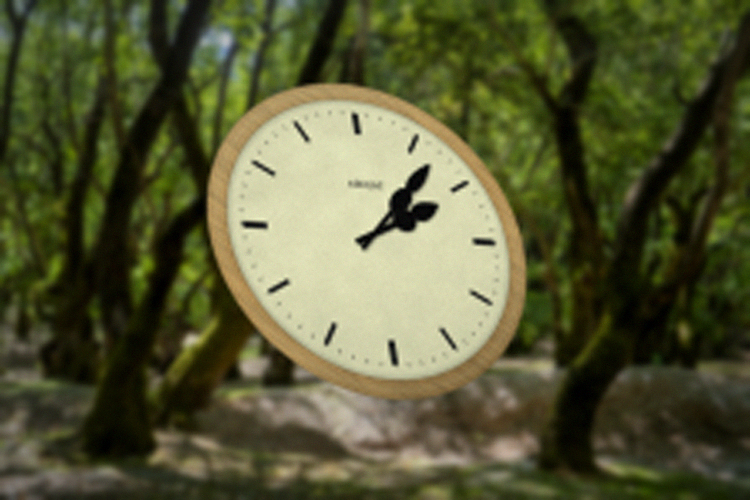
{"hour": 2, "minute": 7}
